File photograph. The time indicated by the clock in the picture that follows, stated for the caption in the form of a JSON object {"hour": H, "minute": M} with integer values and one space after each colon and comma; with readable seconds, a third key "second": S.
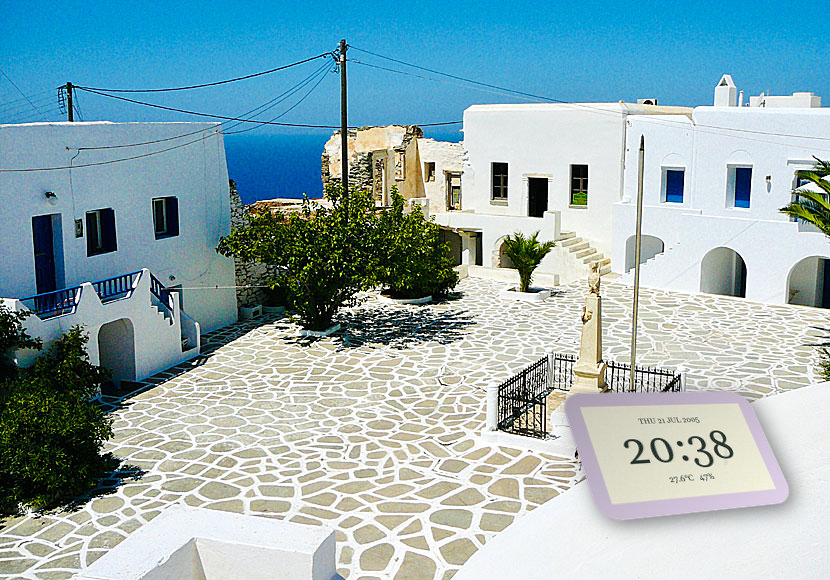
{"hour": 20, "minute": 38}
